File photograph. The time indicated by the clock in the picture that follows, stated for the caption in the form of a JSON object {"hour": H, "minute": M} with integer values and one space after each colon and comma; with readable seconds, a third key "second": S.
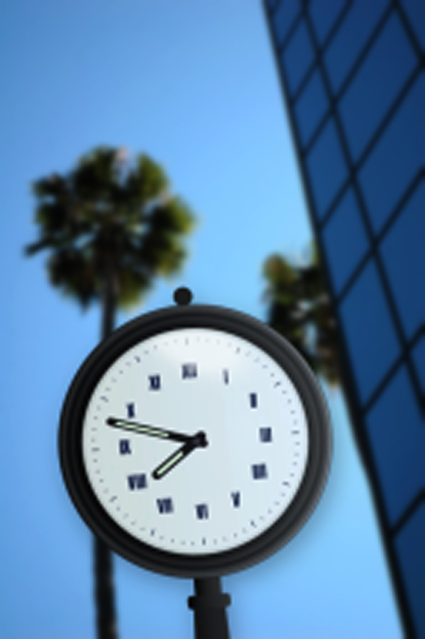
{"hour": 7, "minute": 48}
